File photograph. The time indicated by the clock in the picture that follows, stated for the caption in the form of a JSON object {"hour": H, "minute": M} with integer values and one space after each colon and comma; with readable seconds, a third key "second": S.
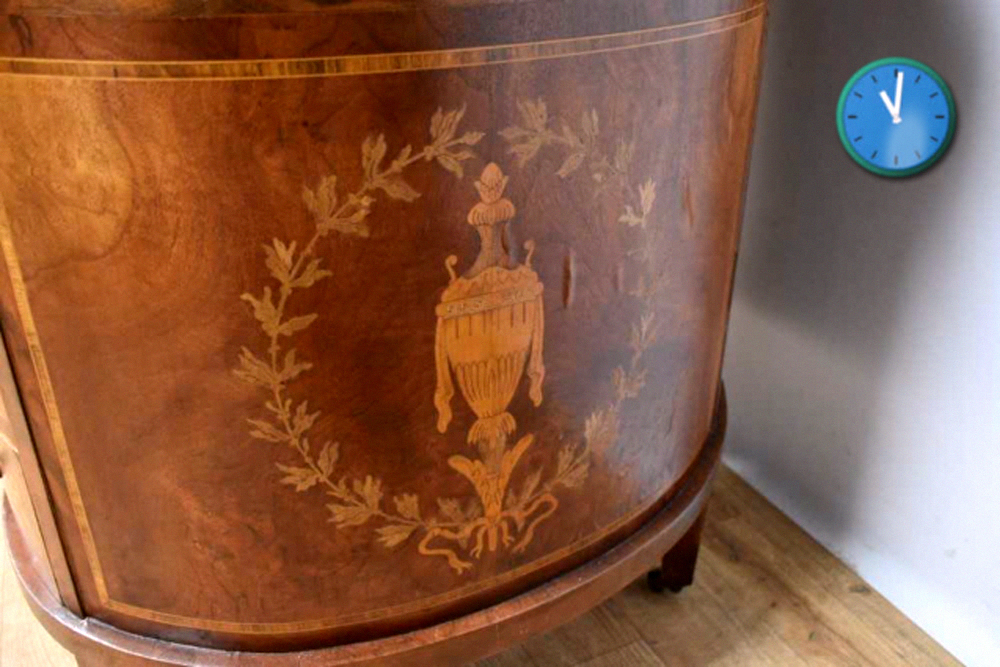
{"hour": 11, "minute": 1}
